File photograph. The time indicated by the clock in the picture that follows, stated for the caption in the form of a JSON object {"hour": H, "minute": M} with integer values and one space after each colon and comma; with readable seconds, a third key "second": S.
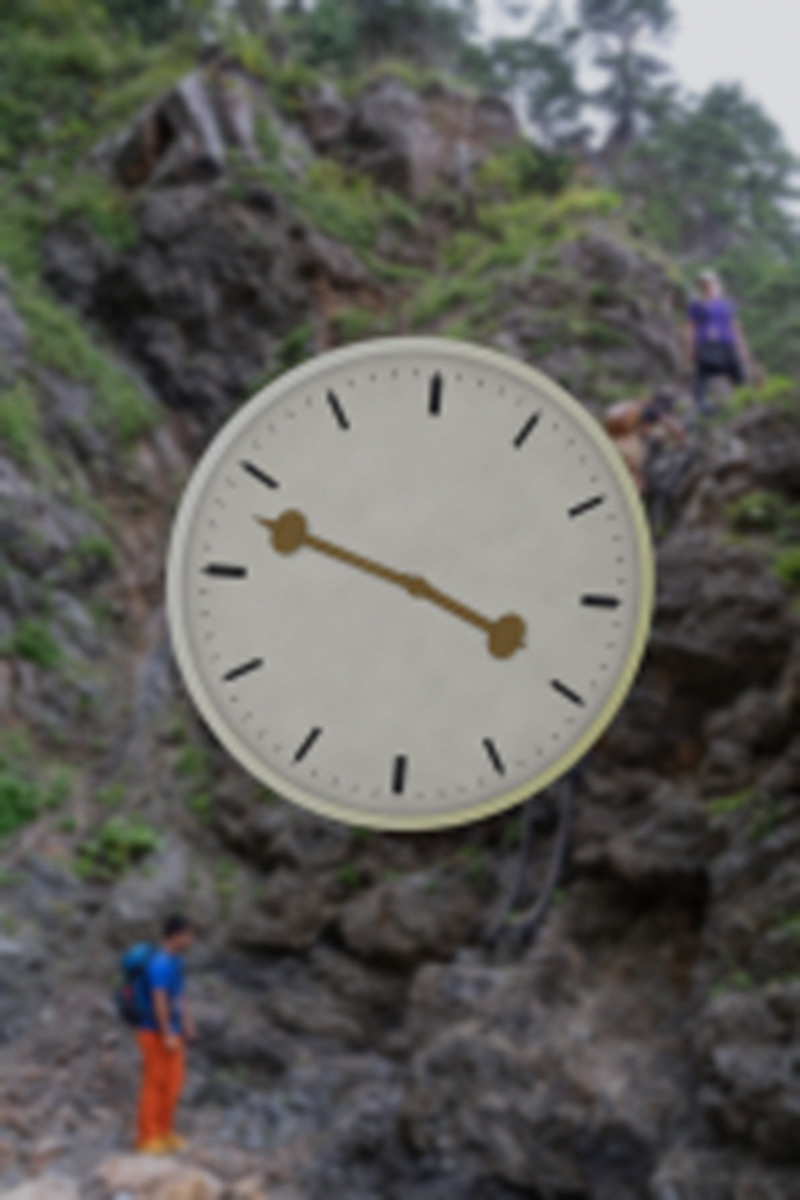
{"hour": 3, "minute": 48}
